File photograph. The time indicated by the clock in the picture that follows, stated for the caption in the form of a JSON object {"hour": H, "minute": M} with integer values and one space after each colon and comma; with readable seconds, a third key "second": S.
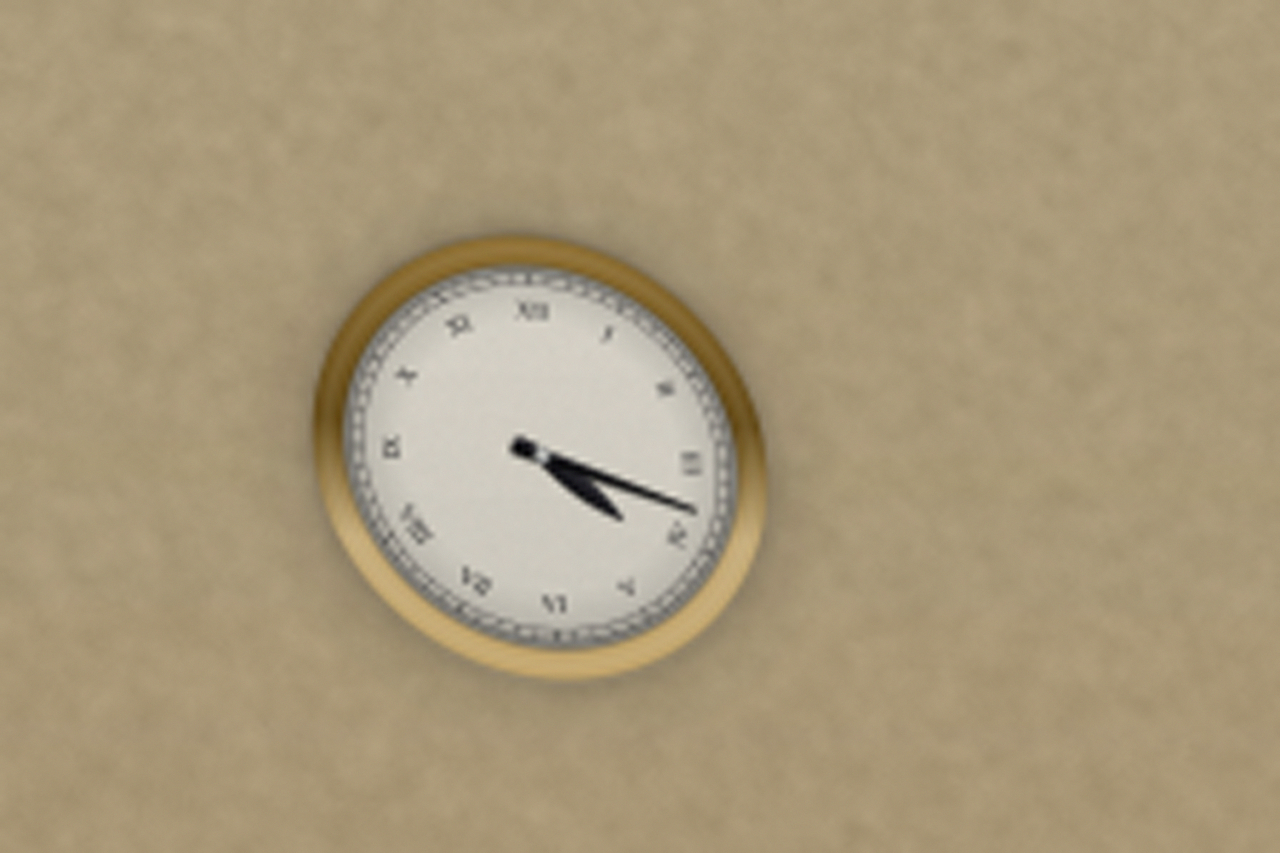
{"hour": 4, "minute": 18}
